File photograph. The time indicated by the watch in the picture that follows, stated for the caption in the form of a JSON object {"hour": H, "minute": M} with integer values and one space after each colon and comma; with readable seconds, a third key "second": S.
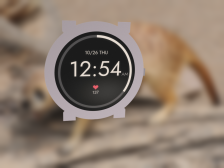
{"hour": 12, "minute": 54}
